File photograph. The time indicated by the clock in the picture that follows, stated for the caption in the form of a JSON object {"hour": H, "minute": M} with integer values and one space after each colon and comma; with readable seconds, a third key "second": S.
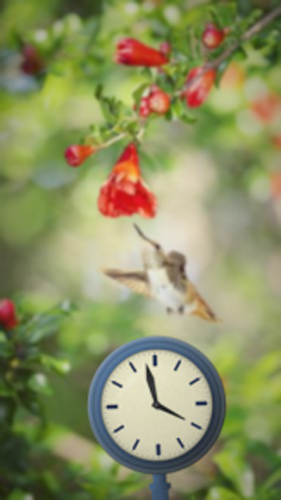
{"hour": 3, "minute": 58}
